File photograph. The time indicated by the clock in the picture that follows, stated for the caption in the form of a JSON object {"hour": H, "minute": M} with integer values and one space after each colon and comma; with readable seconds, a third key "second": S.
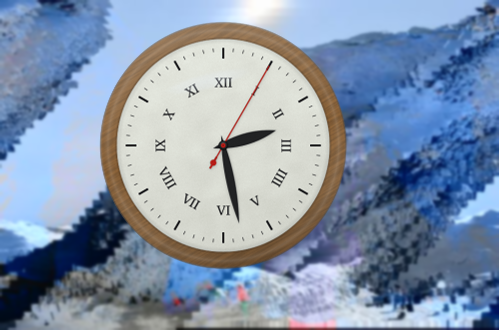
{"hour": 2, "minute": 28, "second": 5}
